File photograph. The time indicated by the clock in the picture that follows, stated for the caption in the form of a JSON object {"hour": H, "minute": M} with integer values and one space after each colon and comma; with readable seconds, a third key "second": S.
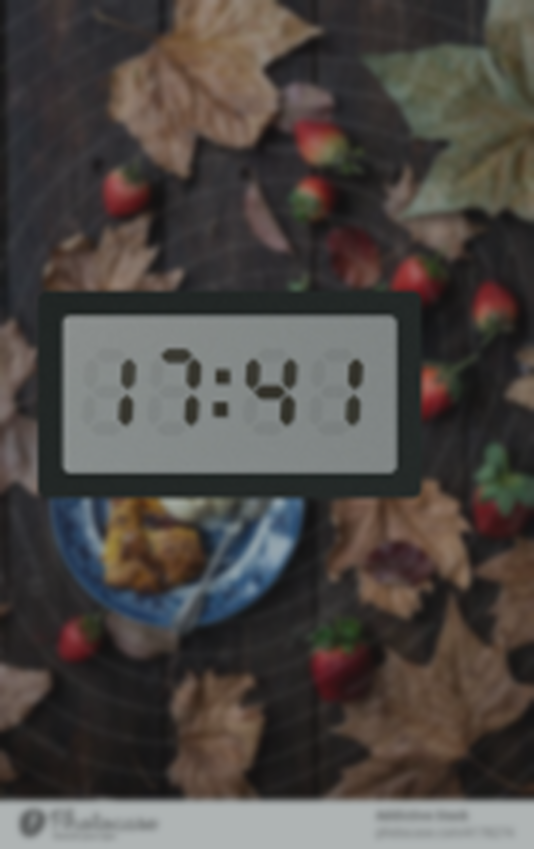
{"hour": 17, "minute": 41}
